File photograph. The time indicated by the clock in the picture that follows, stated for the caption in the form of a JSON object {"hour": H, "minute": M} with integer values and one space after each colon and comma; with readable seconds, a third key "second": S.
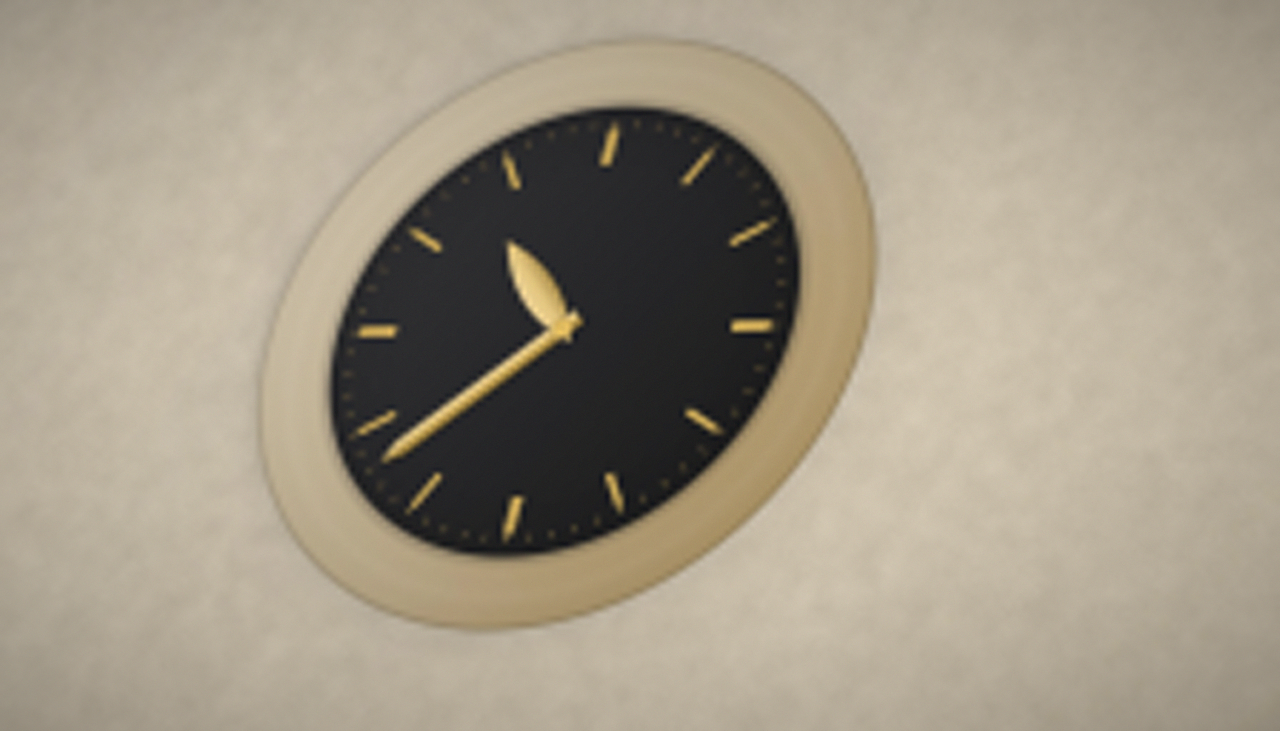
{"hour": 10, "minute": 38}
